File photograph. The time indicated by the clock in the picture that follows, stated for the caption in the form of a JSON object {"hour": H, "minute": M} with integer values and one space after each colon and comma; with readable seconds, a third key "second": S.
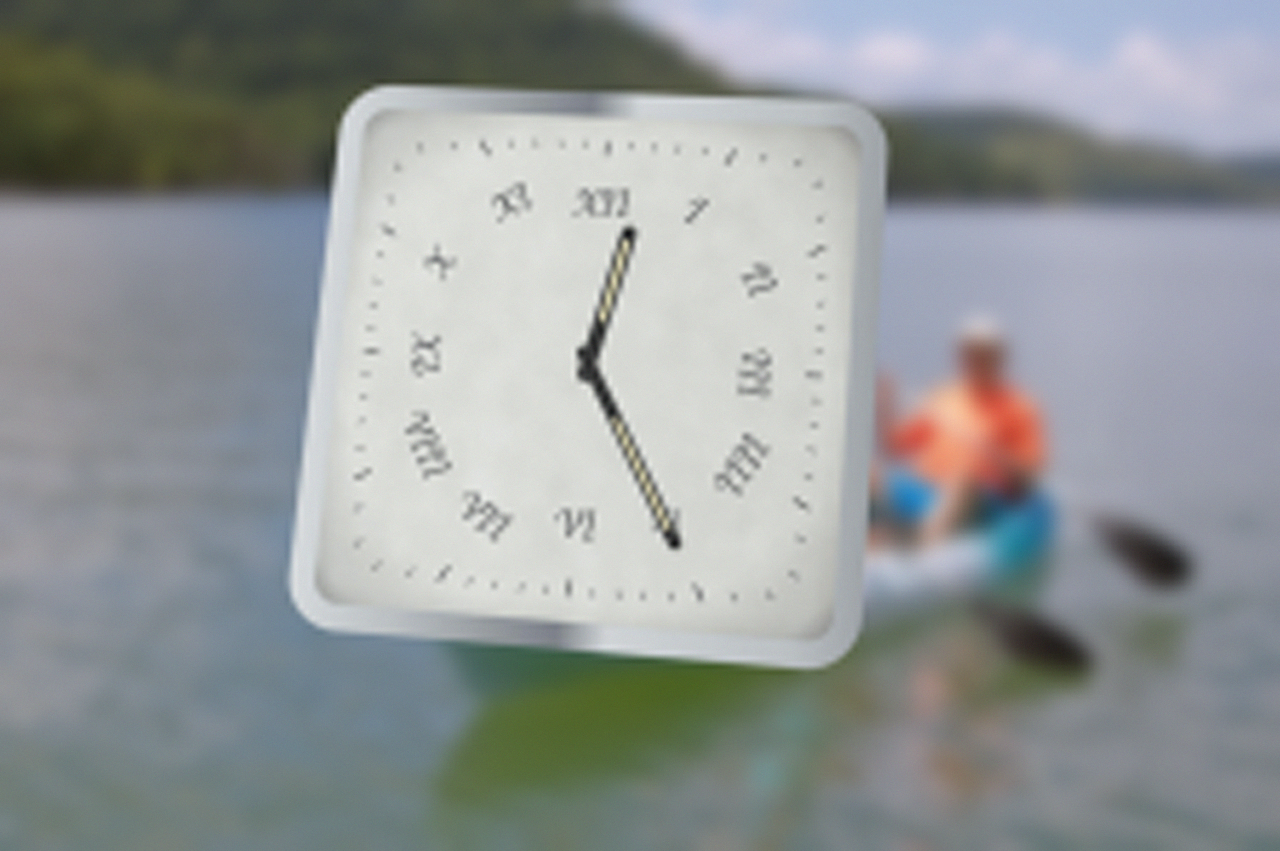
{"hour": 12, "minute": 25}
